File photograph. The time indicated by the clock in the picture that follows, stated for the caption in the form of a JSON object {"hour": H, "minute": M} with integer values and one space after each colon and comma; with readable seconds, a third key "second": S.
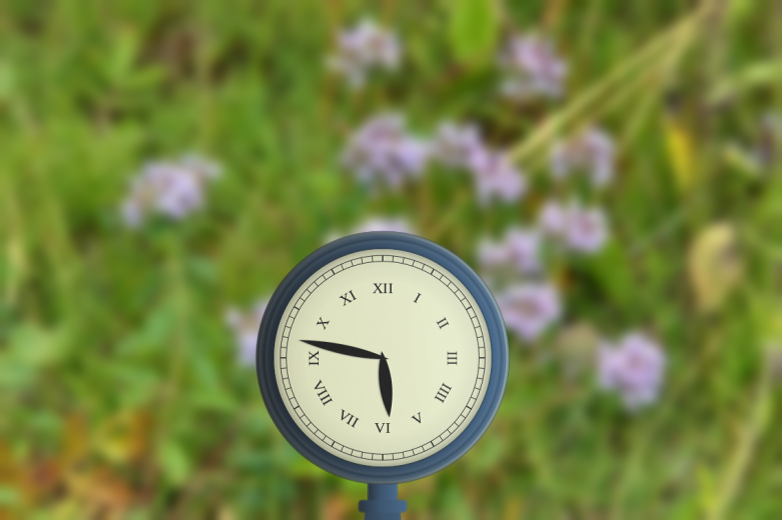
{"hour": 5, "minute": 47}
